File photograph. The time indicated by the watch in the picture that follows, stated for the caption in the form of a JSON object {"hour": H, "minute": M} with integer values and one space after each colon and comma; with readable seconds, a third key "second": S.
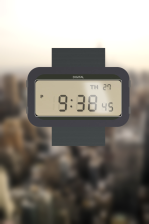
{"hour": 9, "minute": 38, "second": 45}
